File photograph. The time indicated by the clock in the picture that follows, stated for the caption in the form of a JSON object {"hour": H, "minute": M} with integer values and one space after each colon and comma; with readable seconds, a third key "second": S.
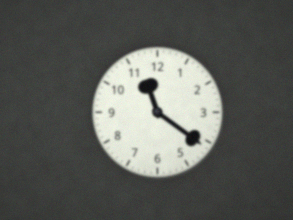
{"hour": 11, "minute": 21}
